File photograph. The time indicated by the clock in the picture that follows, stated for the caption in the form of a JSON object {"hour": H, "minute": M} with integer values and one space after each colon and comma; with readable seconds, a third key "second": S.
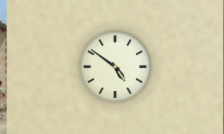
{"hour": 4, "minute": 51}
